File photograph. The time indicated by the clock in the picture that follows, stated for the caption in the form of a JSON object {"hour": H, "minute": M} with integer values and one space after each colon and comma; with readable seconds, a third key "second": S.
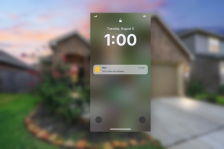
{"hour": 1, "minute": 0}
